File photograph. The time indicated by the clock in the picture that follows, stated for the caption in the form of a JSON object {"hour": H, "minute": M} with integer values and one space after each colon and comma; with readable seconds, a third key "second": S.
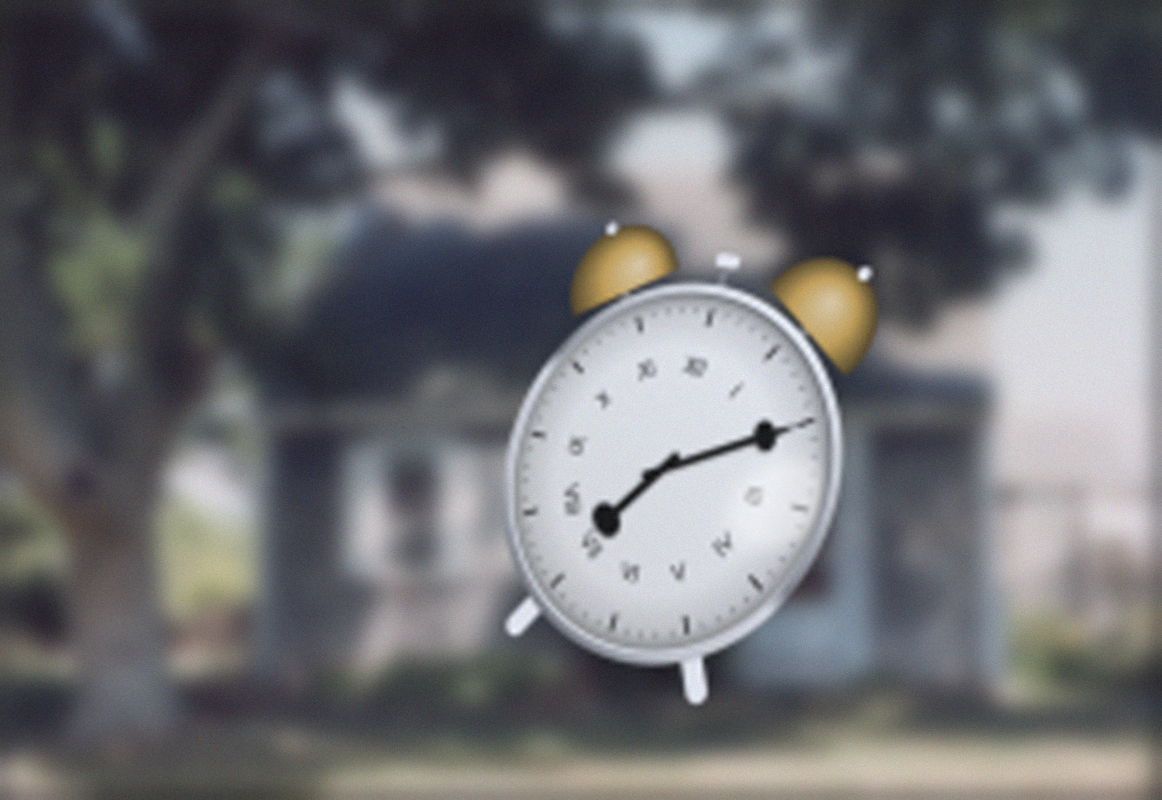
{"hour": 7, "minute": 10}
